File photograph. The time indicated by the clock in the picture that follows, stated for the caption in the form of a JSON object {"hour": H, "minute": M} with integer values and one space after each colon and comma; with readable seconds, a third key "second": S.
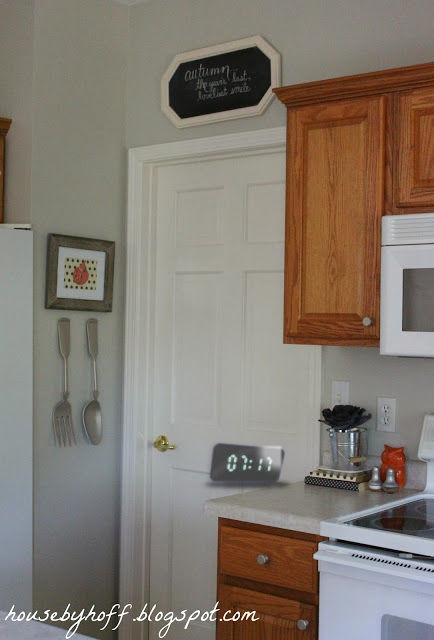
{"hour": 7, "minute": 17}
